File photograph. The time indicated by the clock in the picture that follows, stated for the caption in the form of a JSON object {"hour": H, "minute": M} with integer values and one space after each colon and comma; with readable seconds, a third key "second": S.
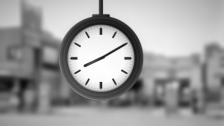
{"hour": 8, "minute": 10}
